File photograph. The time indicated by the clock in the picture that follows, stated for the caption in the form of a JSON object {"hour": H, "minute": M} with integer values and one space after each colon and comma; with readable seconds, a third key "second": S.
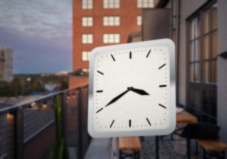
{"hour": 3, "minute": 40}
